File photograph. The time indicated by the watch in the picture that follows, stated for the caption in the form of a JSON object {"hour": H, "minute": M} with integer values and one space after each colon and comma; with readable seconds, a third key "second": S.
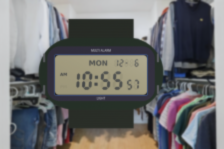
{"hour": 10, "minute": 55, "second": 57}
